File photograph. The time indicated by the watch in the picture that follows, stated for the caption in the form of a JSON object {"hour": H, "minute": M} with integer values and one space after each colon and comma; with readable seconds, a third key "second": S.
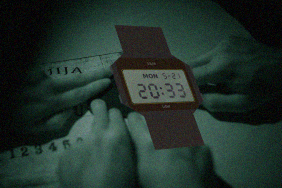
{"hour": 20, "minute": 33}
